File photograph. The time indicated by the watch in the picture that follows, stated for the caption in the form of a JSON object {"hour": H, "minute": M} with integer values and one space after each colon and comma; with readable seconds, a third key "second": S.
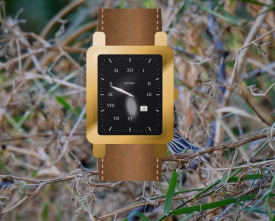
{"hour": 9, "minute": 49}
